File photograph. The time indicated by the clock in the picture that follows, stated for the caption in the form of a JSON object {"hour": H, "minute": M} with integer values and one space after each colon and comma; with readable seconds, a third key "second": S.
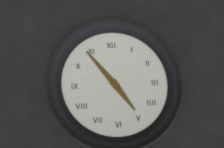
{"hour": 4, "minute": 54}
